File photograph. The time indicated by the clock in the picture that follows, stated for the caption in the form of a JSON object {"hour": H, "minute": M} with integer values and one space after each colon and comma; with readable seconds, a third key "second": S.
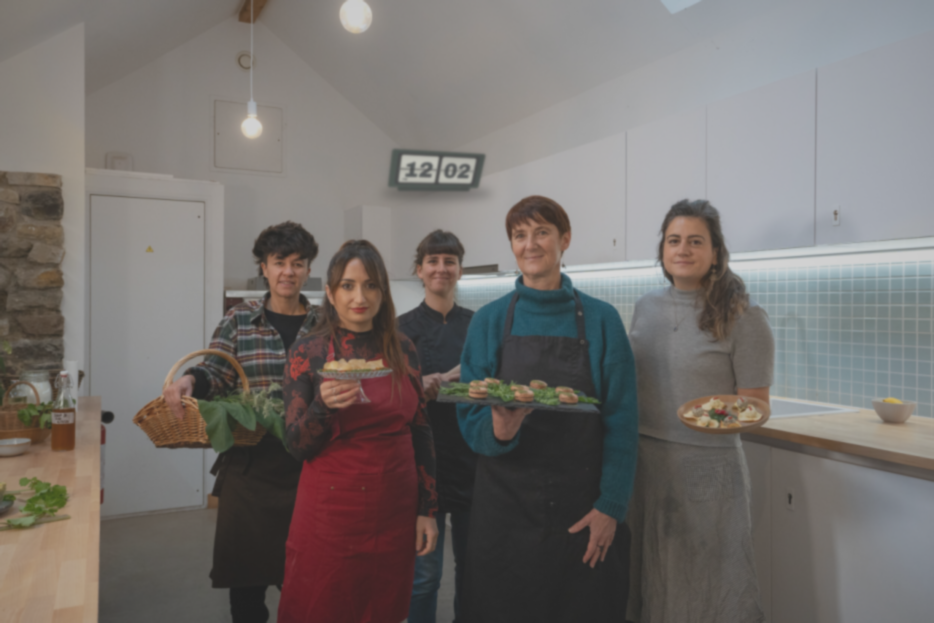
{"hour": 12, "minute": 2}
